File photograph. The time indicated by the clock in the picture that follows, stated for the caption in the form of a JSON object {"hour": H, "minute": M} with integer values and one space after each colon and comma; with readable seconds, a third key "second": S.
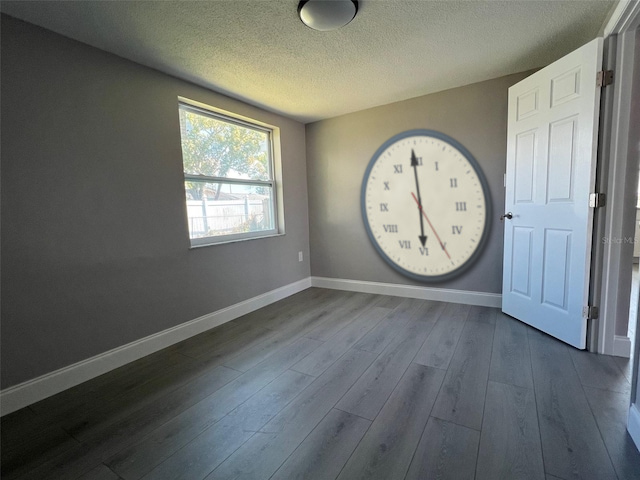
{"hour": 5, "minute": 59, "second": 25}
